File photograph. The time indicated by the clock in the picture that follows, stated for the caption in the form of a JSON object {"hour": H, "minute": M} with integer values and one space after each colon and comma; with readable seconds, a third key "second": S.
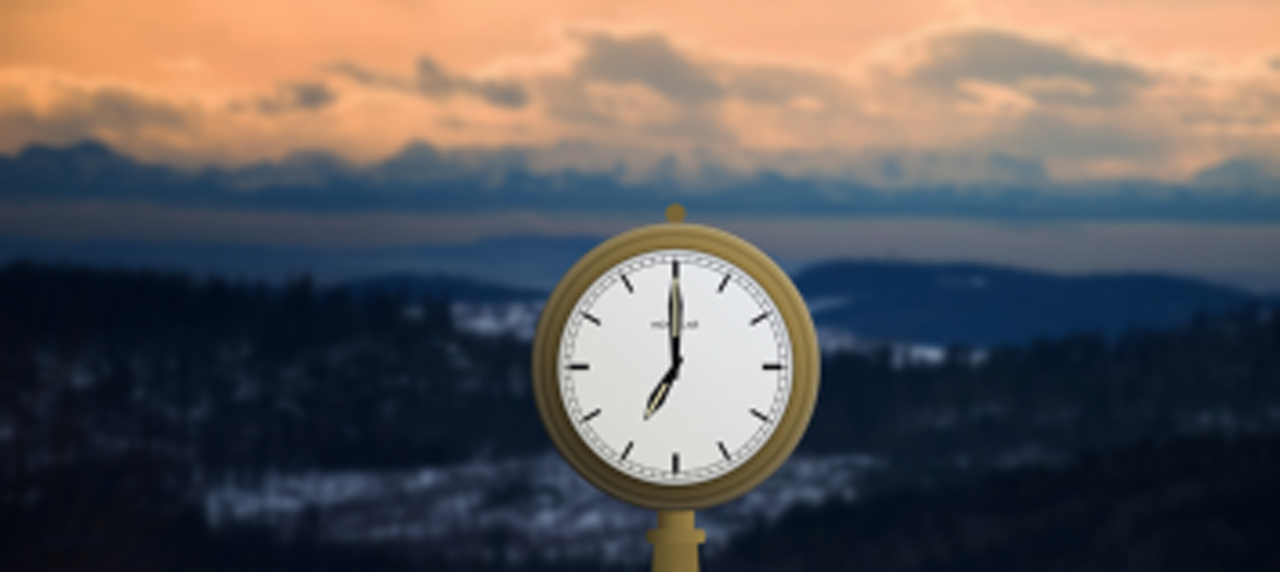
{"hour": 7, "minute": 0}
